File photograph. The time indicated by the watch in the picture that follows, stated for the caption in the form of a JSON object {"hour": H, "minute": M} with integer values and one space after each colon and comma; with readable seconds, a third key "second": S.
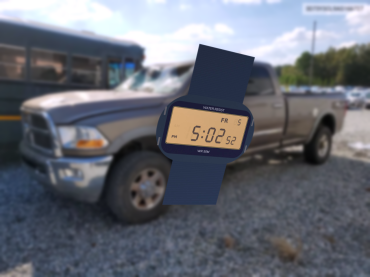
{"hour": 5, "minute": 2, "second": 52}
